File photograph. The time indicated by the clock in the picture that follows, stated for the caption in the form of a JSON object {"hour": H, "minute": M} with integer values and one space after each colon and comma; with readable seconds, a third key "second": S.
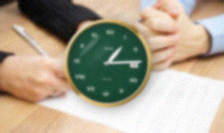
{"hour": 1, "minute": 14}
